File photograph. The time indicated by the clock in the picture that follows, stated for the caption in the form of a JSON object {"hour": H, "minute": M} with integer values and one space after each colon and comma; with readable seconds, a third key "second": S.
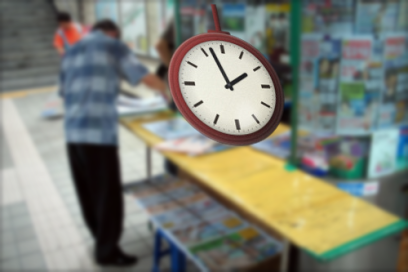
{"hour": 1, "minute": 57}
